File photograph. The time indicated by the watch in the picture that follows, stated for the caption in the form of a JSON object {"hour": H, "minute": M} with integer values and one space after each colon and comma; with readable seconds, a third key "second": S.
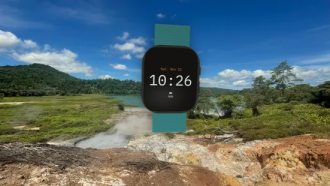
{"hour": 10, "minute": 26}
